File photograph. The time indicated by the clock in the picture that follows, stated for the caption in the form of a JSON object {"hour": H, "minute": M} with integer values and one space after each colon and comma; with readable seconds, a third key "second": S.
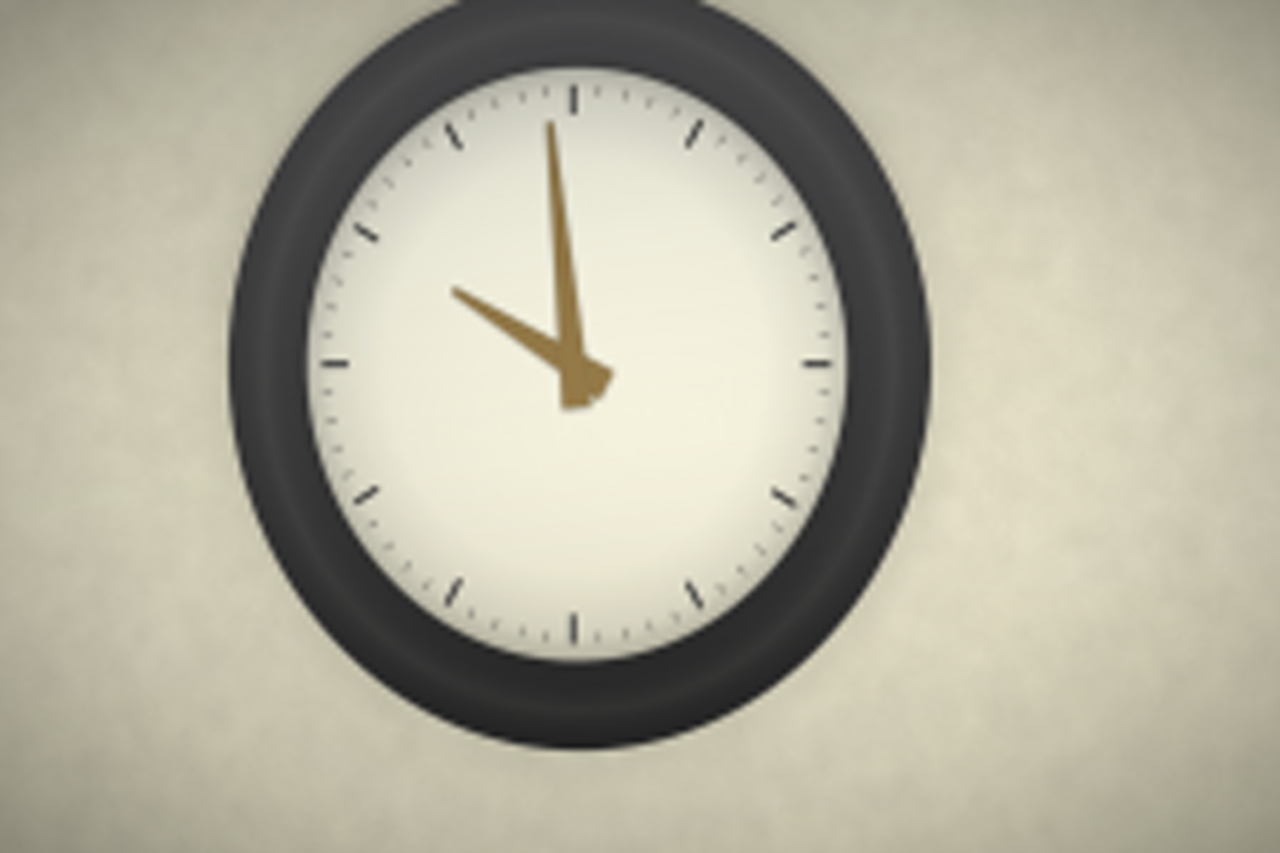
{"hour": 9, "minute": 59}
